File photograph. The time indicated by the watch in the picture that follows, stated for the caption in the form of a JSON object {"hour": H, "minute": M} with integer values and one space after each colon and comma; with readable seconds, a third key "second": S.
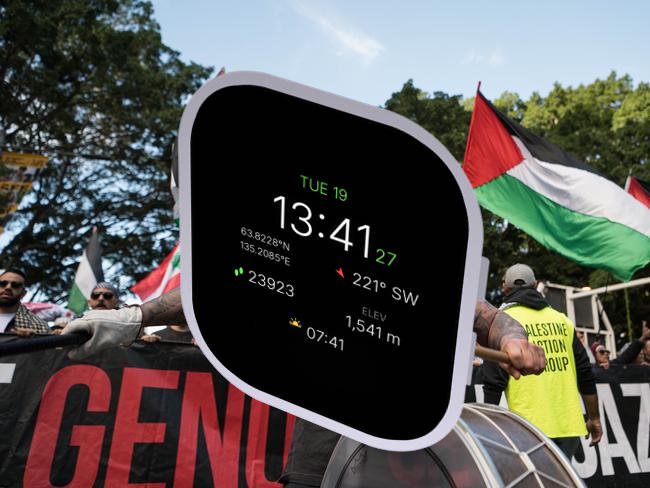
{"hour": 13, "minute": 41, "second": 27}
